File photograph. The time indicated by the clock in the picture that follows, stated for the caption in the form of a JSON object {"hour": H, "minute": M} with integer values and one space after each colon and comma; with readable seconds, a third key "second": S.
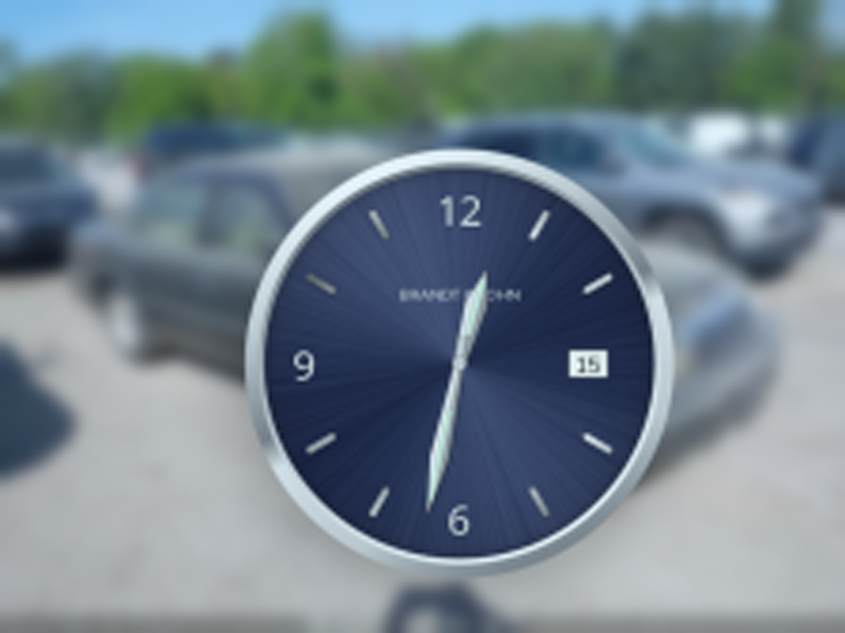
{"hour": 12, "minute": 32}
